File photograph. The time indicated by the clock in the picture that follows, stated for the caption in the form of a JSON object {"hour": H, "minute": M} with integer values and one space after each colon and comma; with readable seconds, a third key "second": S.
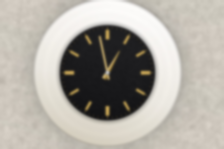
{"hour": 12, "minute": 58}
